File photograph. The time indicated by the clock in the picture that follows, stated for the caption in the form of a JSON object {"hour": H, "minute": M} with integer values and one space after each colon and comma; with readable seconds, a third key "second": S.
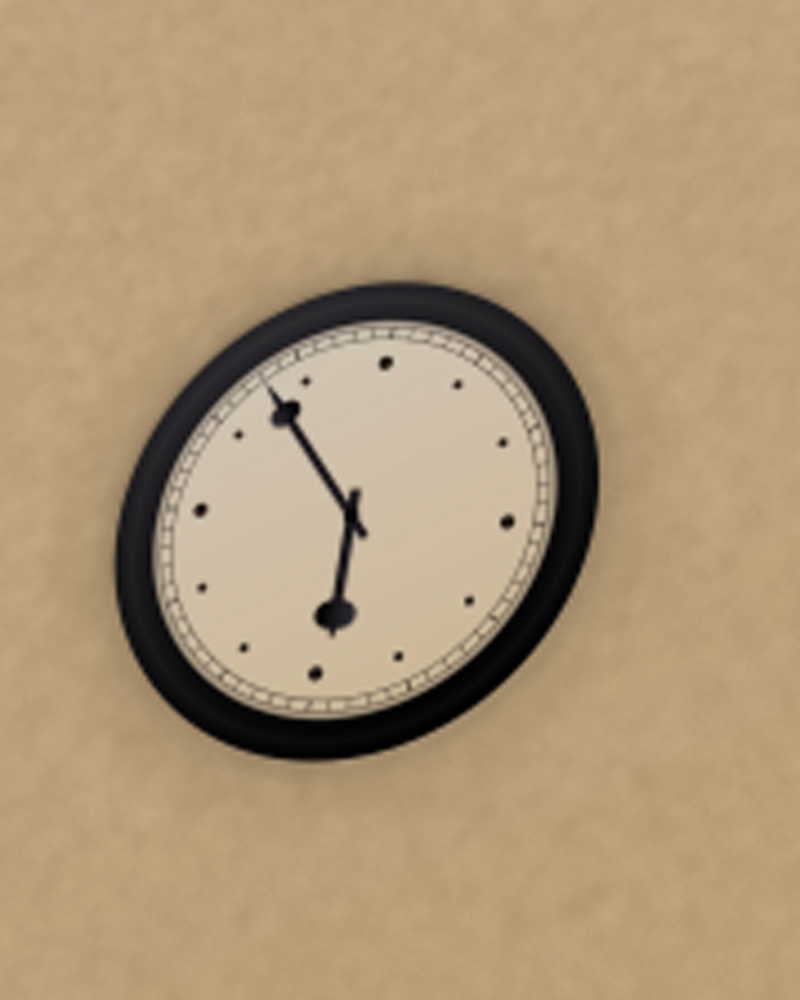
{"hour": 5, "minute": 53}
